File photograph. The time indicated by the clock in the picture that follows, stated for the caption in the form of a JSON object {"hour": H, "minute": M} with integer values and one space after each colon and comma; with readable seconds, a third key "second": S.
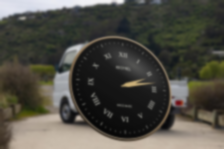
{"hour": 2, "minute": 13}
